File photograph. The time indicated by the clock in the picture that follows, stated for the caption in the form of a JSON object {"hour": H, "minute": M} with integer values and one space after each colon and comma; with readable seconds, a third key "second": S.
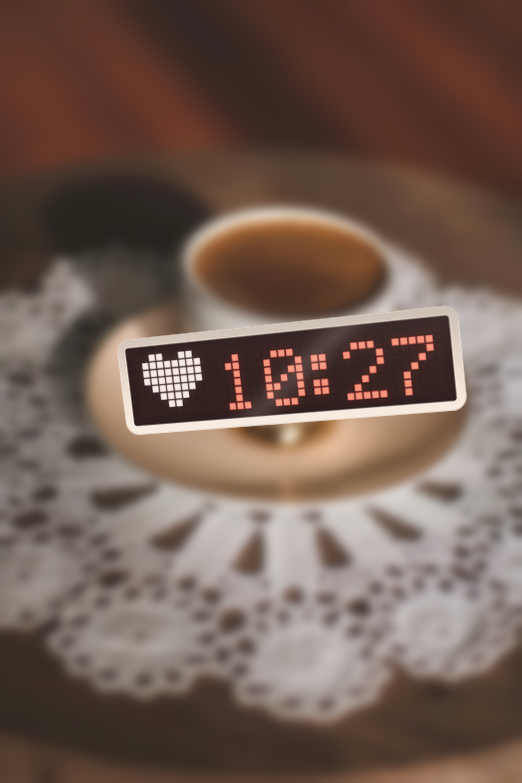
{"hour": 10, "minute": 27}
